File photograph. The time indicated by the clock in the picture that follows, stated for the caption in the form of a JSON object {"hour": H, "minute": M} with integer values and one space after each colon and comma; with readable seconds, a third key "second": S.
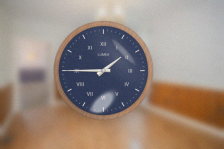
{"hour": 1, "minute": 45}
